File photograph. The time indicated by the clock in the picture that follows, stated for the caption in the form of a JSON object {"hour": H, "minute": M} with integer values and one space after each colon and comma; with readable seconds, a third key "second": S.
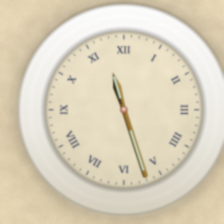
{"hour": 11, "minute": 27}
